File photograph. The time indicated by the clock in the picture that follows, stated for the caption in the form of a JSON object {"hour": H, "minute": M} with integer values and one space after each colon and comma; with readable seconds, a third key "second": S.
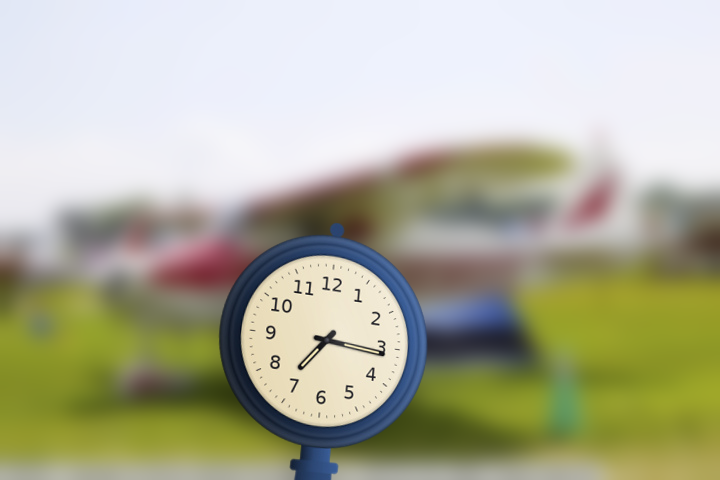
{"hour": 7, "minute": 16}
